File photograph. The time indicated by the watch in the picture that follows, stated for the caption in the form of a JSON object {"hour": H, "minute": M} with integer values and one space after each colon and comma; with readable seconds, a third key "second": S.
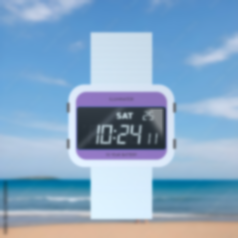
{"hour": 10, "minute": 24}
